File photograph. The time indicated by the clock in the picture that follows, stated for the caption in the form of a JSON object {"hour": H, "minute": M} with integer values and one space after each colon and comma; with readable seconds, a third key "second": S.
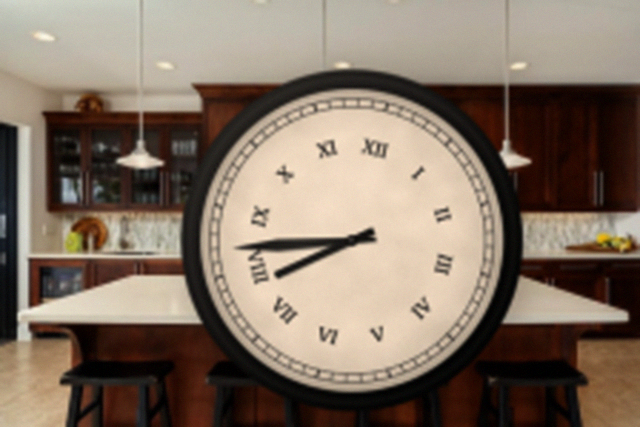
{"hour": 7, "minute": 42}
